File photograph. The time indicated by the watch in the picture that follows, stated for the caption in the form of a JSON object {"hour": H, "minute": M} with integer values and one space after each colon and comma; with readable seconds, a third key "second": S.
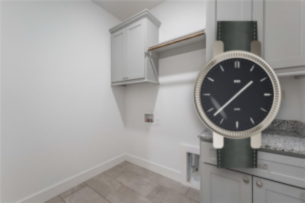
{"hour": 1, "minute": 38}
